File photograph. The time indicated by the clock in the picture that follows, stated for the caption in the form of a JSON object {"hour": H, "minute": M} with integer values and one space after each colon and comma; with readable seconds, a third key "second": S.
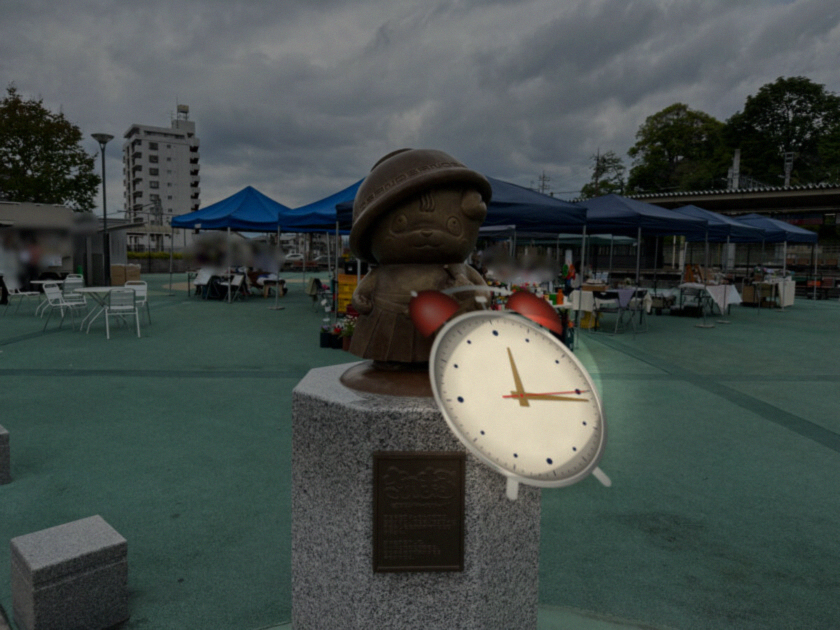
{"hour": 12, "minute": 16, "second": 15}
